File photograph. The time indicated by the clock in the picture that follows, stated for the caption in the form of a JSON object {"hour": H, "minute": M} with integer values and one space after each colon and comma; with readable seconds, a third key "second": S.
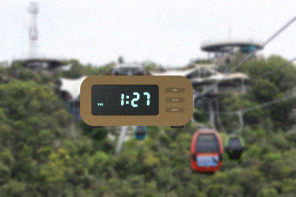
{"hour": 1, "minute": 27}
